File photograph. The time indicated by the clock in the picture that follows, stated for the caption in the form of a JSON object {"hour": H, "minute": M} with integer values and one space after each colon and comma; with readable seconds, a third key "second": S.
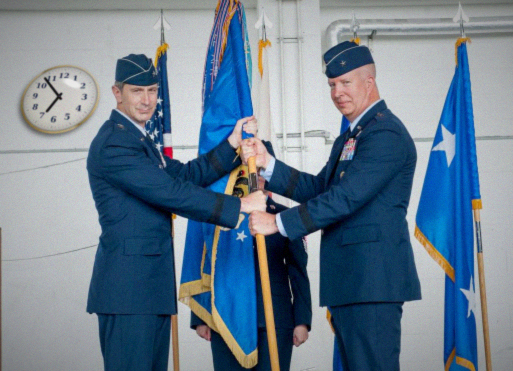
{"hour": 6, "minute": 53}
